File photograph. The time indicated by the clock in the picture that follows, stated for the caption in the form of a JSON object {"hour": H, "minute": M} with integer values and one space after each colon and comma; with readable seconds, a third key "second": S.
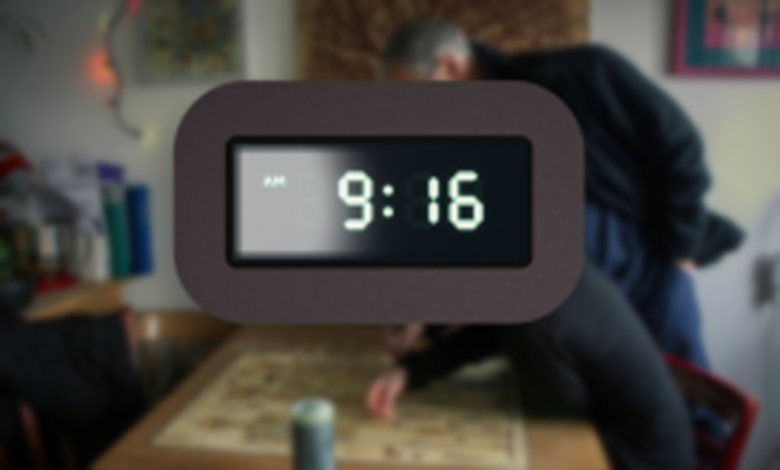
{"hour": 9, "minute": 16}
